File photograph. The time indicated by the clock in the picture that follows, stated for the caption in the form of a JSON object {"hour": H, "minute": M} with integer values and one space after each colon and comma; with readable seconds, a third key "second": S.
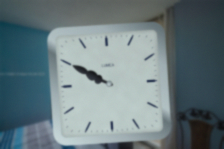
{"hour": 9, "minute": 50}
